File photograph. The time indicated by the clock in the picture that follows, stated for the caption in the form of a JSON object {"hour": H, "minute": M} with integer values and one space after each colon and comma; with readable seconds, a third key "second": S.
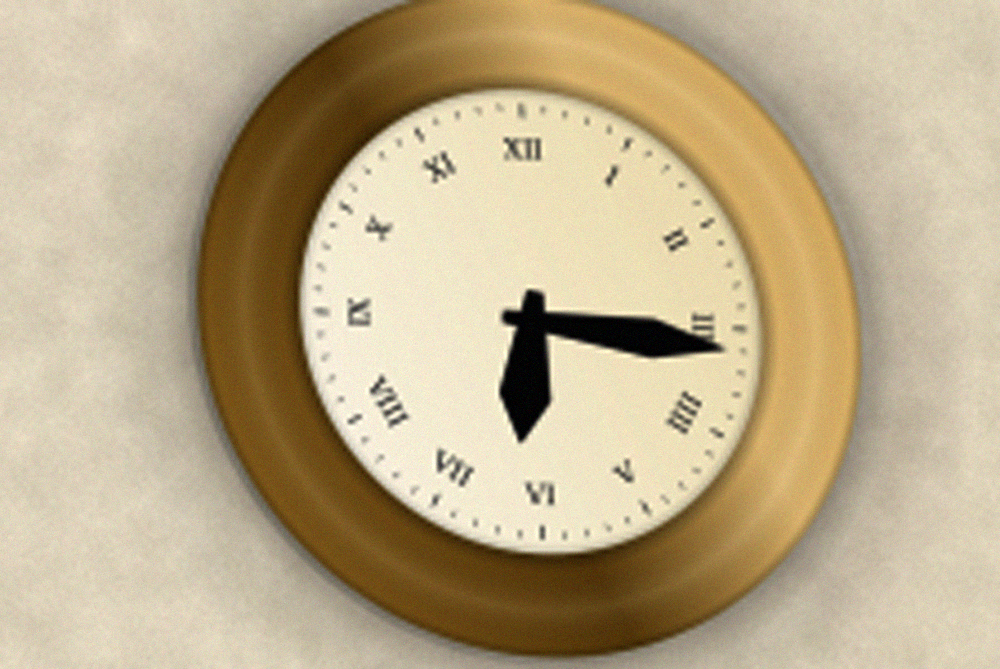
{"hour": 6, "minute": 16}
